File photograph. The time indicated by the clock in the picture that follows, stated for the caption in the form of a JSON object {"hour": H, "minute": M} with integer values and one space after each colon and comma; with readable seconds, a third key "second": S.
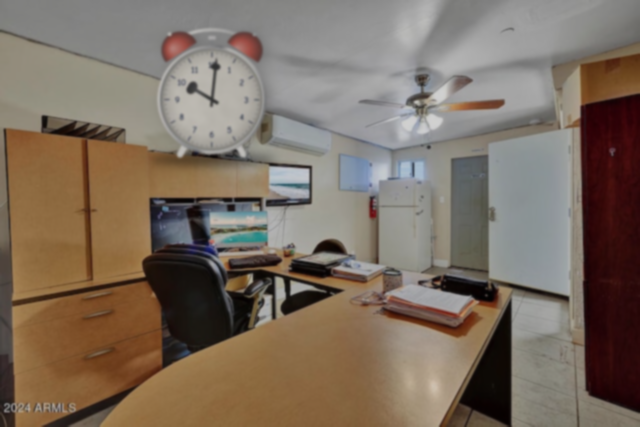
{"hour": 10, "minute": 1}
